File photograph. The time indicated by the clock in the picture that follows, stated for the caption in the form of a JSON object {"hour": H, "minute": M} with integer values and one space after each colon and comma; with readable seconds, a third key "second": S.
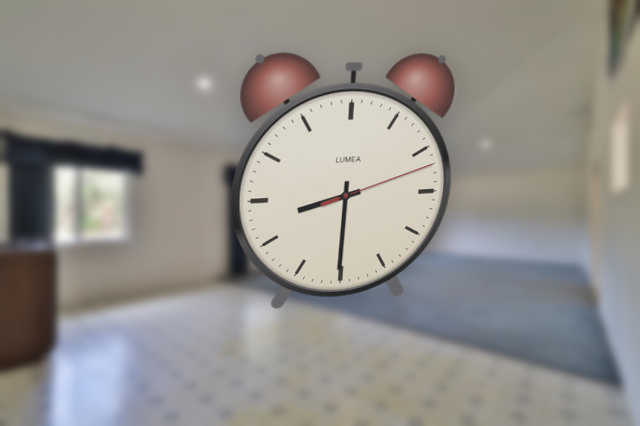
{"hour": 8, "minute": 30, "second": 12}
